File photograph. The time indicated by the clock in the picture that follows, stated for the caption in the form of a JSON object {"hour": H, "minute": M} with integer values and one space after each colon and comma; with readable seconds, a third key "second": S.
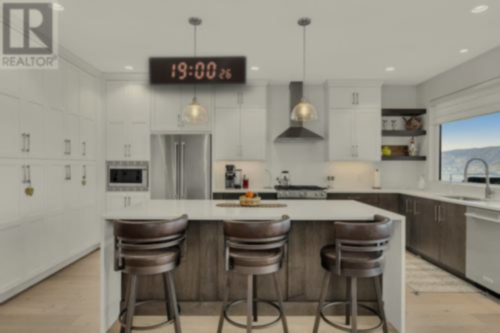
{"hour": 19, "minute": 0}
